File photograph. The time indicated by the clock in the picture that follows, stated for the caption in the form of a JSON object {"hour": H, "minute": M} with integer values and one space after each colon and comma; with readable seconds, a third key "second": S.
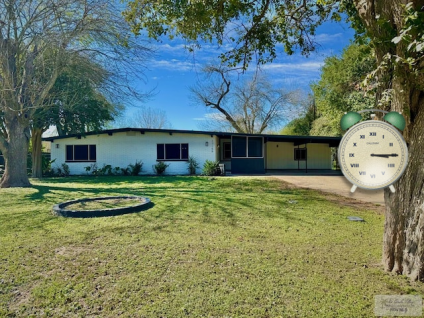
{"hour": 3, "minute": 15}
